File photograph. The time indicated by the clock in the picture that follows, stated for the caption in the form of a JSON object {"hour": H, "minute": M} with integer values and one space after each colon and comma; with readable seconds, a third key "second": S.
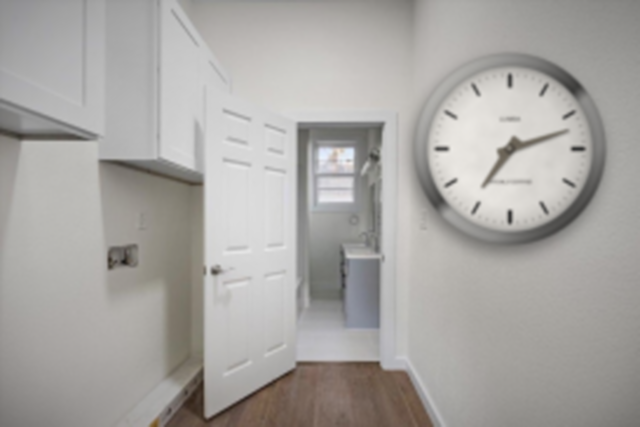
{"hour": 7, "minute": 12}
